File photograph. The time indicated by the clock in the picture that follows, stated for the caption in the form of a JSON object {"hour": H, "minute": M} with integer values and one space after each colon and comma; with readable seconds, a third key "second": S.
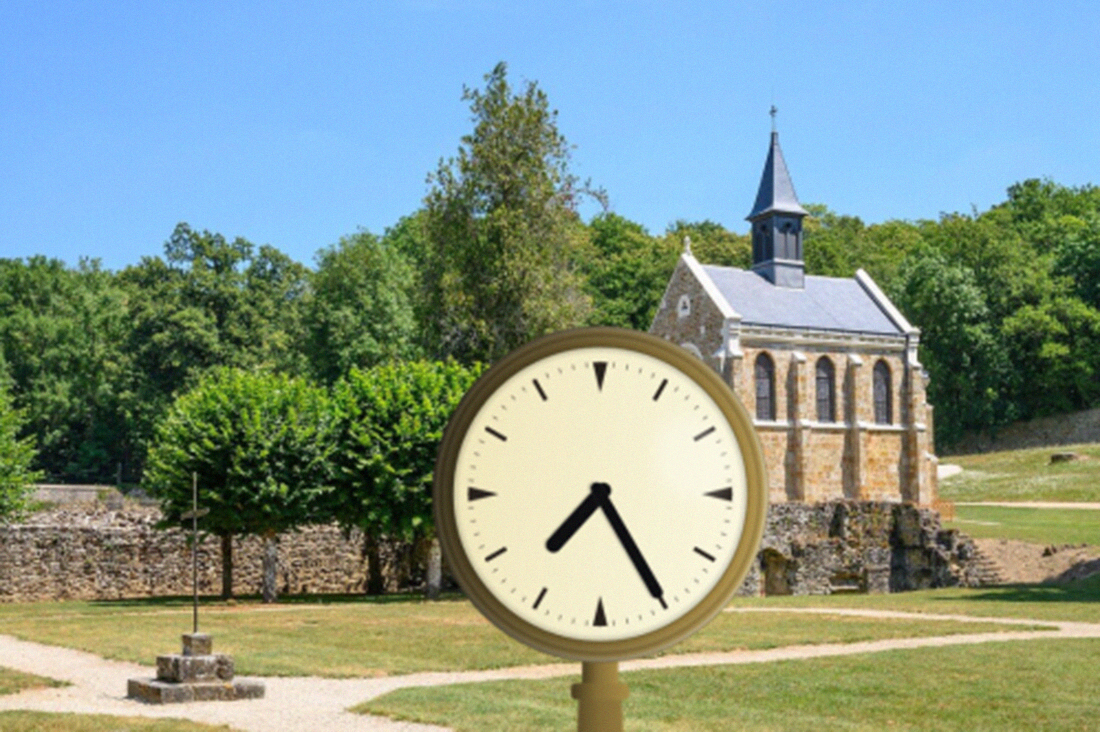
{"hour": 7, "minute": 25}
